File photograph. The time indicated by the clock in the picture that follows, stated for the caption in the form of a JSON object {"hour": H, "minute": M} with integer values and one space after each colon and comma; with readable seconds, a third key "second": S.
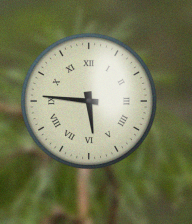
{"hour": 5, "minute": 46}
